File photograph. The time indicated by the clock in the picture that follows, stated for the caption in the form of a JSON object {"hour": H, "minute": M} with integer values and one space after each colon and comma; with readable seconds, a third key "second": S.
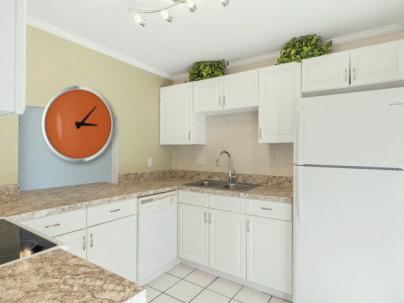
{"hour": 3, "minute": 7}
